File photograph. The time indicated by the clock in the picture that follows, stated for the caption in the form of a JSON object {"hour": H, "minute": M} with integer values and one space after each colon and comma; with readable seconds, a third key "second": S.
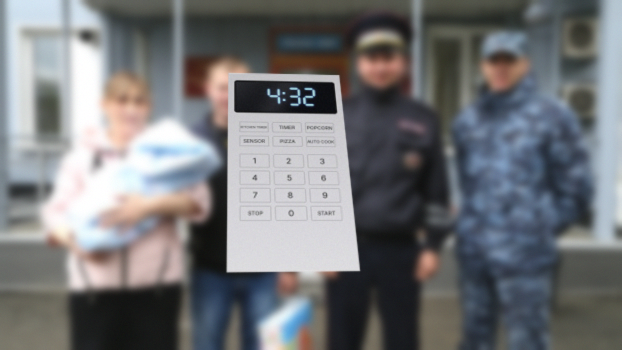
{"hour": 4, "minute": 32}
